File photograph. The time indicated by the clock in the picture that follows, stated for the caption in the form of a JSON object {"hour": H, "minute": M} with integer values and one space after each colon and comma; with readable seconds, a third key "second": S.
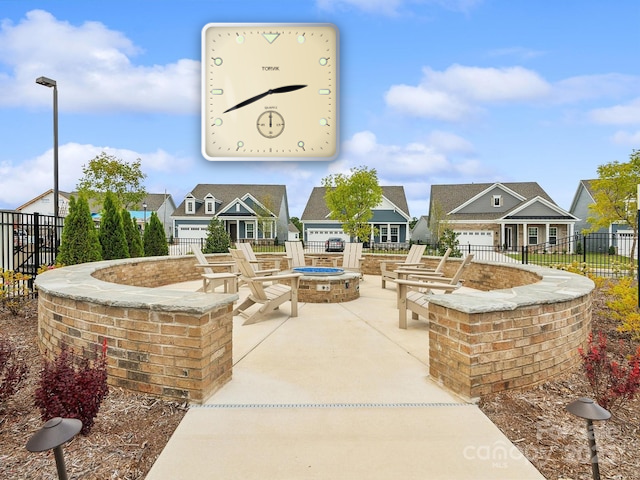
{"hour": 2, "minute": 41}
